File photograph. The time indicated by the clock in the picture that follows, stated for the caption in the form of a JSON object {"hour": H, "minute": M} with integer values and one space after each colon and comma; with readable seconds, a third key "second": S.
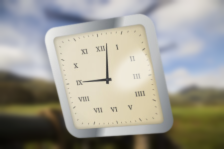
{"hour": 9, "minute": 2}
